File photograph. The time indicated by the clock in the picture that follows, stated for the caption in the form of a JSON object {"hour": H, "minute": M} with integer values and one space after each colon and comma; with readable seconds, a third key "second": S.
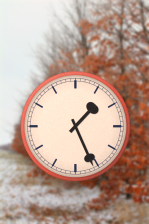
{"hour": 1, "minute": 26}
